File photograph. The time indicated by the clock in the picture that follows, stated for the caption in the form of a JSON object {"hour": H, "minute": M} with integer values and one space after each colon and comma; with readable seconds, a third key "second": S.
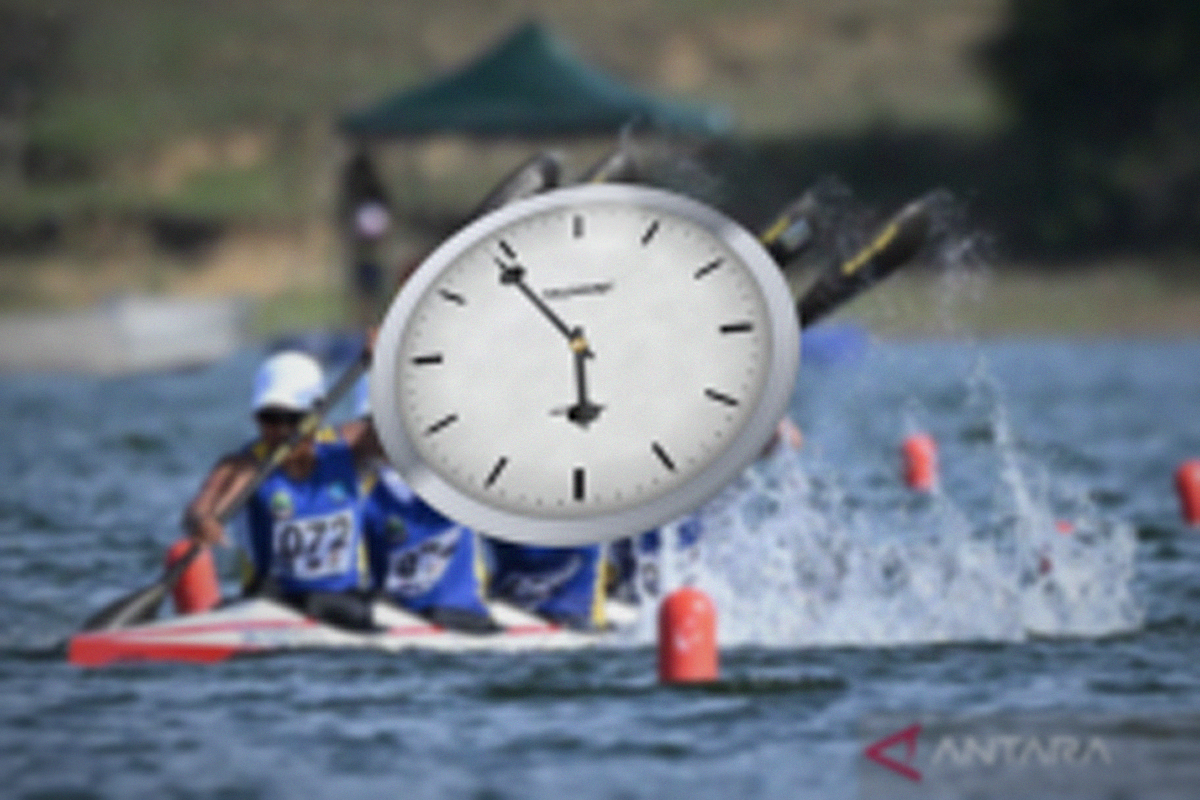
{"hour": 5, "minute": 54}
